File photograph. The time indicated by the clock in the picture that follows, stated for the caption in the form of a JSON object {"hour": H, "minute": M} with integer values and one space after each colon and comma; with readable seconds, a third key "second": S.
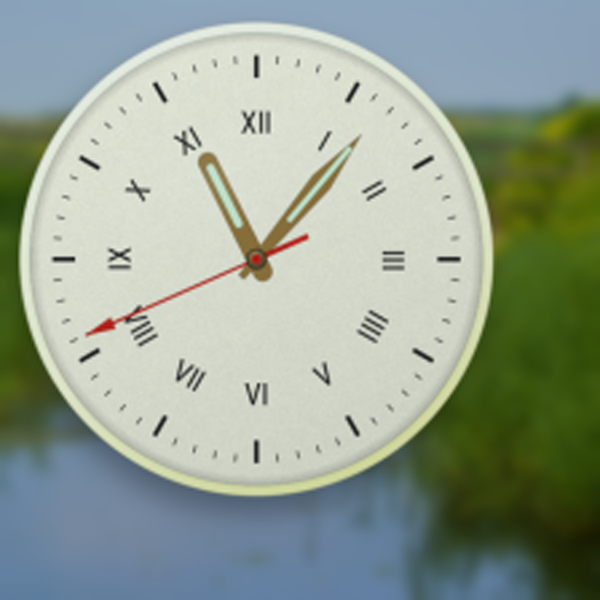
{"hour": 11, "minute": 6, "second": 41}
